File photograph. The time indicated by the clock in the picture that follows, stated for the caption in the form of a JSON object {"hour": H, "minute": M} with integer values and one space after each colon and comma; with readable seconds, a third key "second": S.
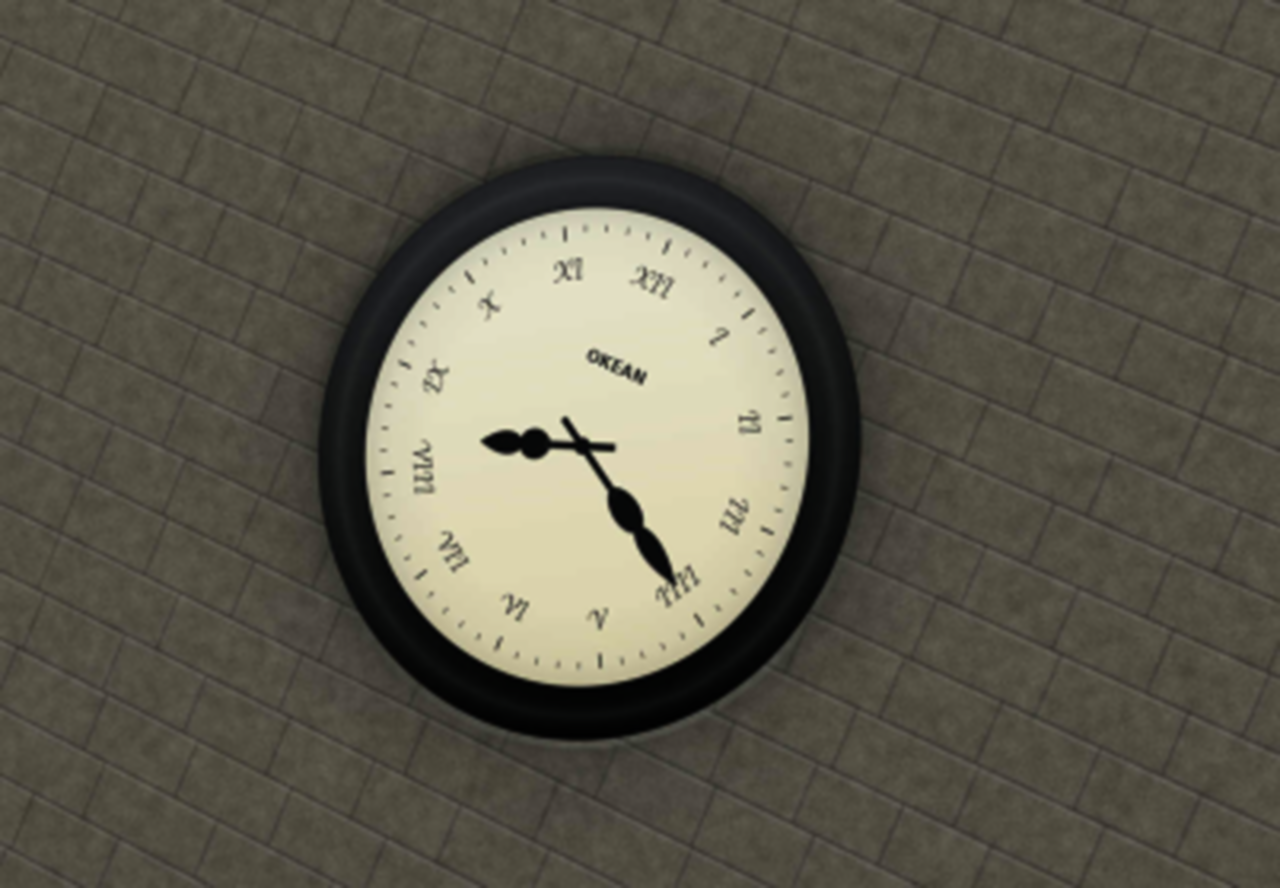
{"hour": 8, "minute": 20}
